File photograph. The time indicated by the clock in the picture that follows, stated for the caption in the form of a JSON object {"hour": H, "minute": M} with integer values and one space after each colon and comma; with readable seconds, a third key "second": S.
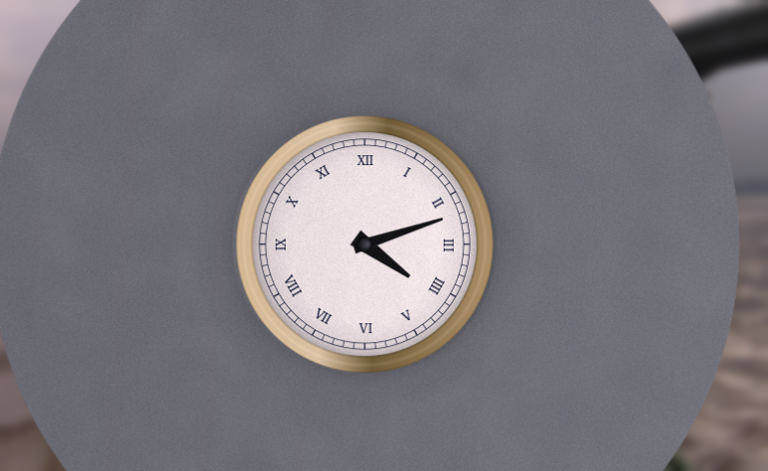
{"hour": 4, "minute": 12}
